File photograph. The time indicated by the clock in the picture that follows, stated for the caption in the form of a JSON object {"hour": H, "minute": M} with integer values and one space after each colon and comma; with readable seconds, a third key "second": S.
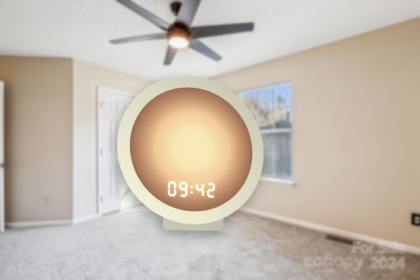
{"hour": 9, "minute": 42}
